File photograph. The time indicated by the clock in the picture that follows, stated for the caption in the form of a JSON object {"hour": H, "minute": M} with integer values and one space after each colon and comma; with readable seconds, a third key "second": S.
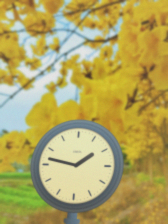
{"hour": 1, "minute": 47}
